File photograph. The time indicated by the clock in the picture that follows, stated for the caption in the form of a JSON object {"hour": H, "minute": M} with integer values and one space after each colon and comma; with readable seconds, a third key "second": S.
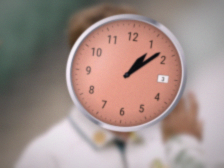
{"hour": 1, "minute": 8}
